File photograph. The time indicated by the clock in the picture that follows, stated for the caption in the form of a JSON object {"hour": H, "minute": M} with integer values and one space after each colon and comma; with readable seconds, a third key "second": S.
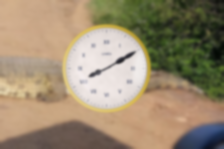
{"hour": 8, "minute": 10}
